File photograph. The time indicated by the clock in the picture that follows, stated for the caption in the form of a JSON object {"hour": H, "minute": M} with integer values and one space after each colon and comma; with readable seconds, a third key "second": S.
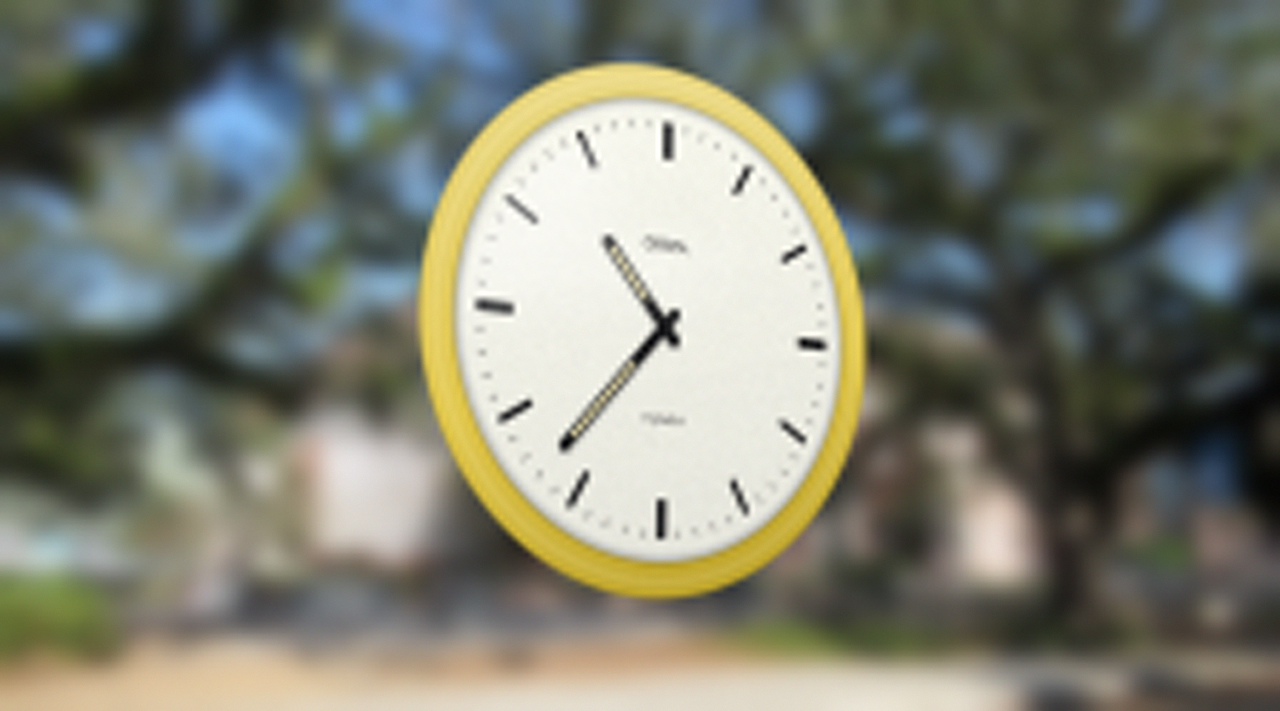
{"hour": 10, "minute": 37}
